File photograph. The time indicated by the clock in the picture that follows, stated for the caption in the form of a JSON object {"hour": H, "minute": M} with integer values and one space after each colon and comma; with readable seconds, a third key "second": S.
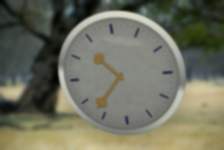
{"hour": 10, "minute": 37}
